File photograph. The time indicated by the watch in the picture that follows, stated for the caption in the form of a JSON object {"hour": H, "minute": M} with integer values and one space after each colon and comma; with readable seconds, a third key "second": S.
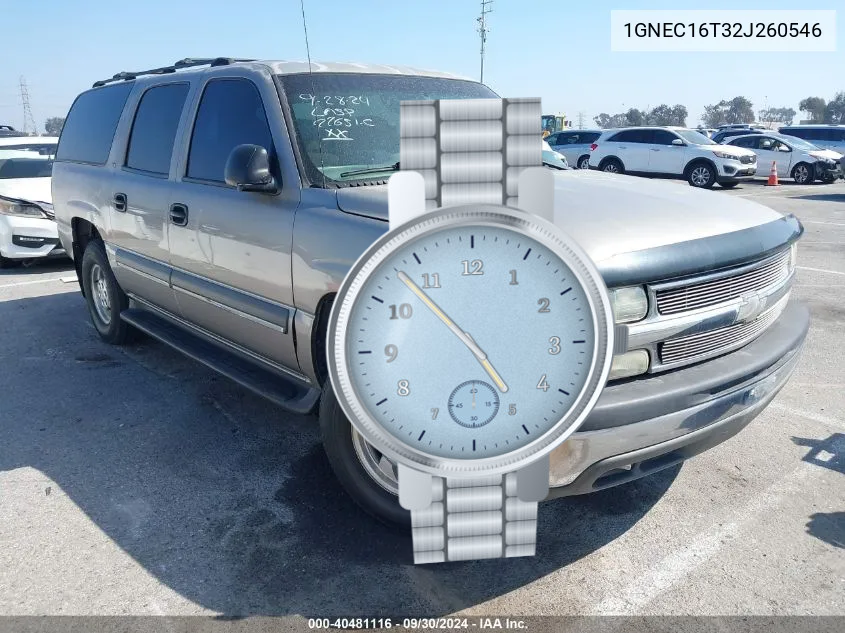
{"hour": 4, "minute": 53}
